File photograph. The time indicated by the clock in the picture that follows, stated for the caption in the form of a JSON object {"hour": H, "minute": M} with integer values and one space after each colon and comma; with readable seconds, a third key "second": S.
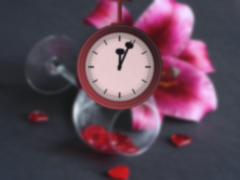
{"hour": 12, "minute": 4}
